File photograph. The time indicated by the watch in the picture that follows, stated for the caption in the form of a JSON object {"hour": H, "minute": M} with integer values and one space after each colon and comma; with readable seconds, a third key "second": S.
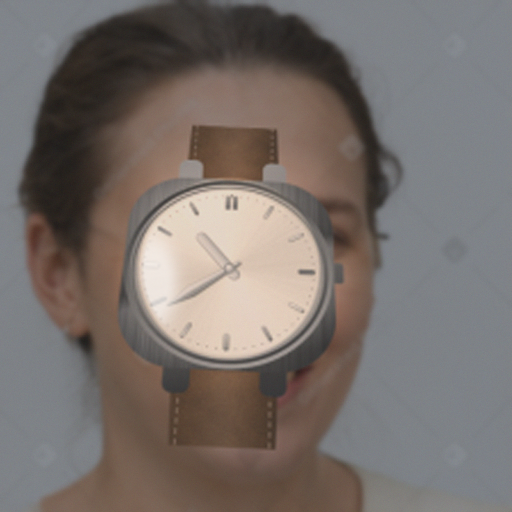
{"hour": 10, "minute": 39}
